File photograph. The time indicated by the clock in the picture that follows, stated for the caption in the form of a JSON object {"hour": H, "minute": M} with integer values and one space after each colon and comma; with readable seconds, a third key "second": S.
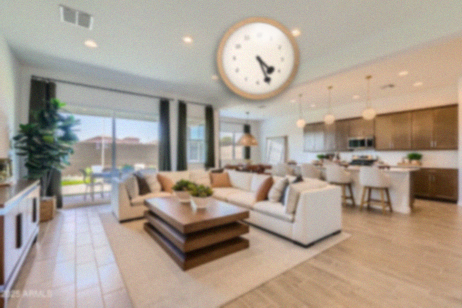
{"hour": 4, "minute": 26}
